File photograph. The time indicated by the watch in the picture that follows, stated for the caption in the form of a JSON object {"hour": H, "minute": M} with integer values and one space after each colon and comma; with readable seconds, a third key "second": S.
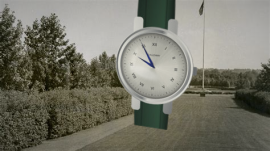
{"hour": 9, "minute": 55}
